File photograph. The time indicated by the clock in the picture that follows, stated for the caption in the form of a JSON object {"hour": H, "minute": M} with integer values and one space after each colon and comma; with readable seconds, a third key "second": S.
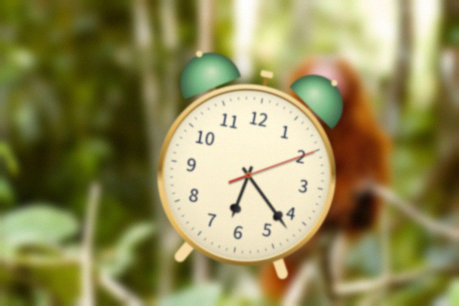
{"hour": 6, "minute": 22, "second": 10}
